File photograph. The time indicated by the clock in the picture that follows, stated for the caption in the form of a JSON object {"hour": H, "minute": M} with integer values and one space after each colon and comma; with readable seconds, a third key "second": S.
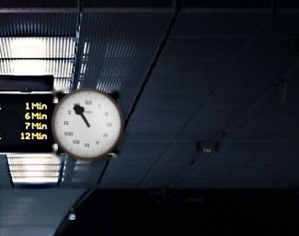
{"hour": 10, "minute": 54}
